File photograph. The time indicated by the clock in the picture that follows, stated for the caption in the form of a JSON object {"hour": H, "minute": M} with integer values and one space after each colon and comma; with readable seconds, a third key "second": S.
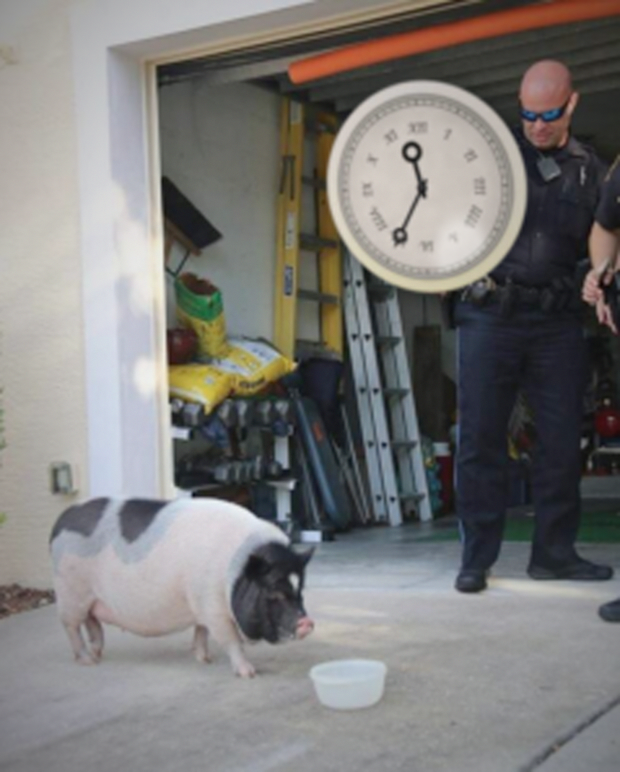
{"hour": 11, "minute": 35}
